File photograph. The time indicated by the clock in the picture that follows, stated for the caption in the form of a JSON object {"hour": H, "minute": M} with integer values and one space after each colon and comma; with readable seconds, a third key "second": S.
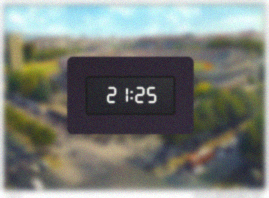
{"hour": 21, "minute": 25}
